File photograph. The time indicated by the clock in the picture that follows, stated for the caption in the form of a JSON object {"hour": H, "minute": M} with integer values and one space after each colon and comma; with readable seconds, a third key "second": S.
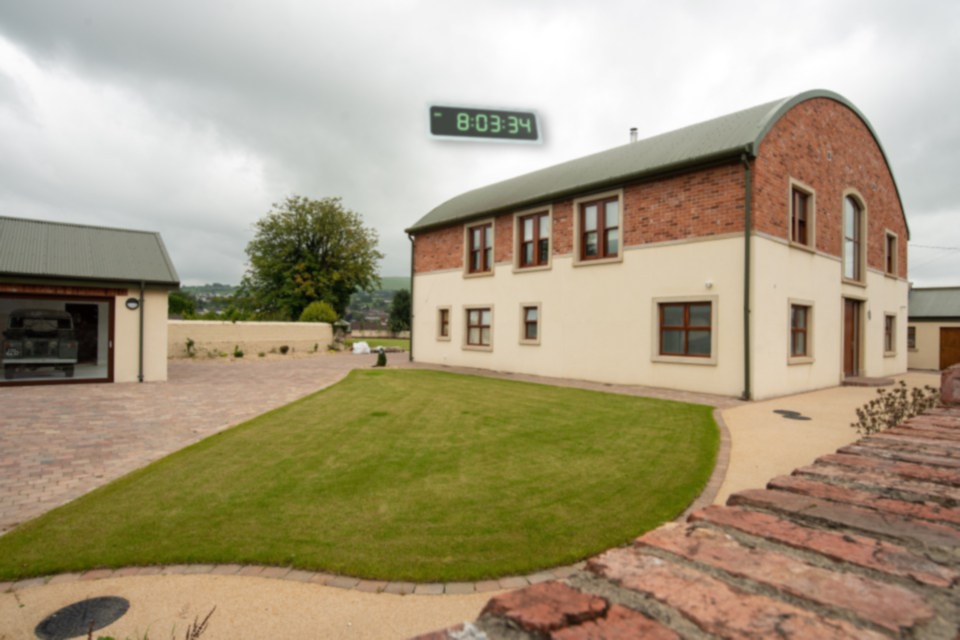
{"hour": 8, "minute": 3, "second": 34}
